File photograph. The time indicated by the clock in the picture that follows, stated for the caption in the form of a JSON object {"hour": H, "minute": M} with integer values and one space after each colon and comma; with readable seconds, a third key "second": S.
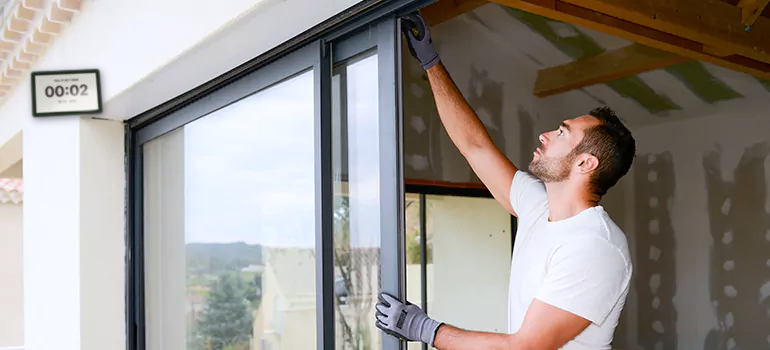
{"hour": 0, "minute": 2}
